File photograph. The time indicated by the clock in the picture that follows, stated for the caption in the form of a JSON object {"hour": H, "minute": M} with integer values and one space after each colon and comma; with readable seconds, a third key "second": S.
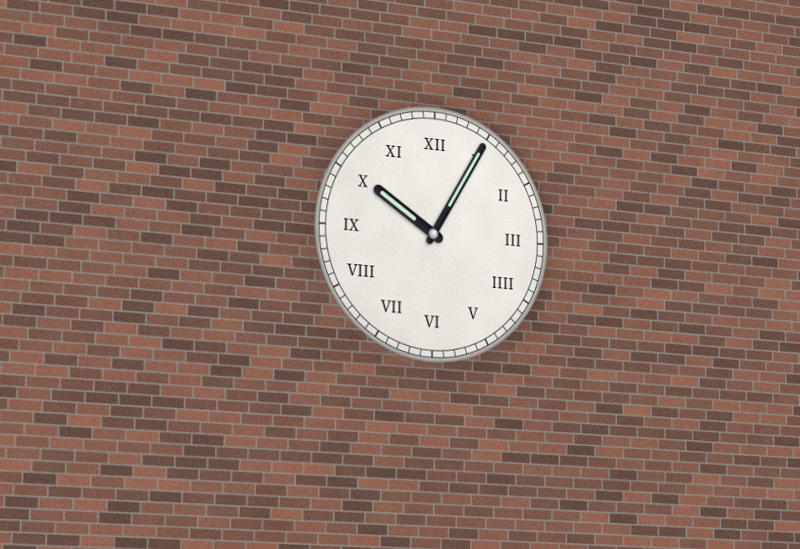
{"hour": 10, "minute": 5}
